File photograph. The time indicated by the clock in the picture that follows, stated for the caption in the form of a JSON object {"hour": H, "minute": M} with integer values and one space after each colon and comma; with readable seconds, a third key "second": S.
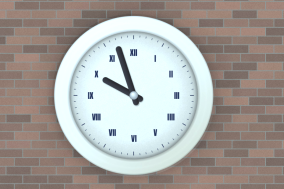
{"hour": 9, "minute": 57}
